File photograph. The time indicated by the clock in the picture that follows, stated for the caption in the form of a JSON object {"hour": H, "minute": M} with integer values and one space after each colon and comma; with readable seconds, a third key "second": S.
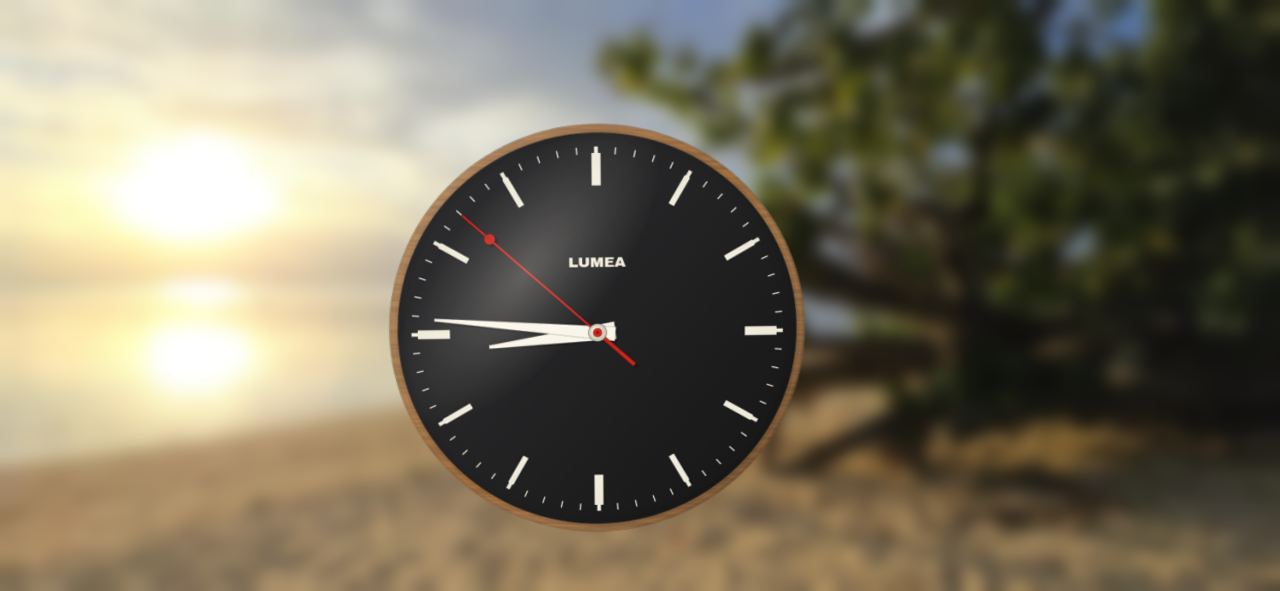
{"hour": 8, "minute": 45, "second": 52}
